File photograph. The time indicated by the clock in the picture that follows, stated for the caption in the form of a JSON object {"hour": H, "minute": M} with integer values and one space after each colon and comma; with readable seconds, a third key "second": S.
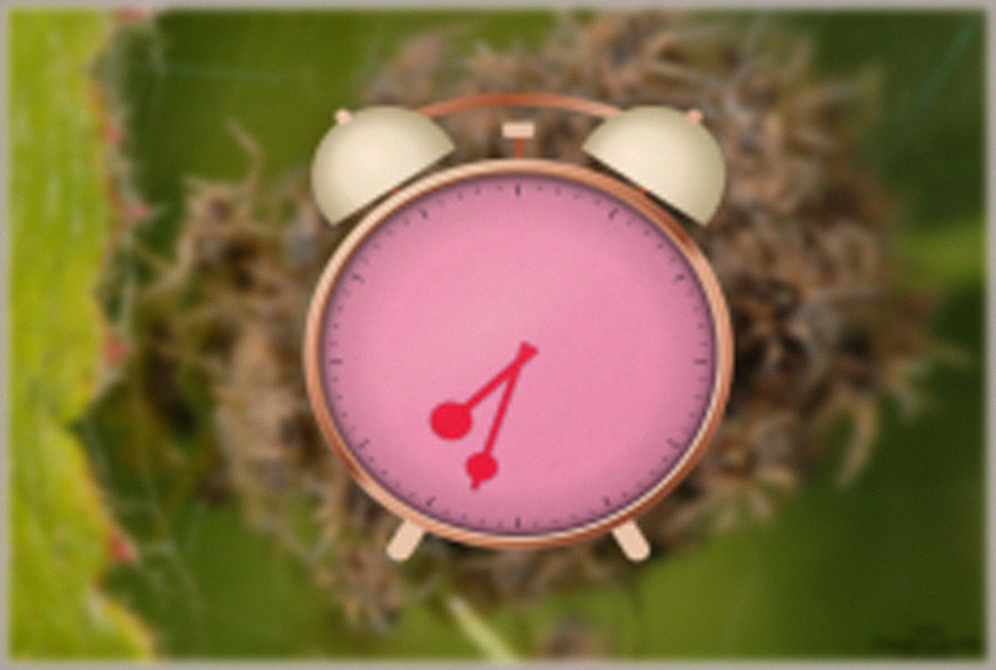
{"hour": 7, "minute": 33}
